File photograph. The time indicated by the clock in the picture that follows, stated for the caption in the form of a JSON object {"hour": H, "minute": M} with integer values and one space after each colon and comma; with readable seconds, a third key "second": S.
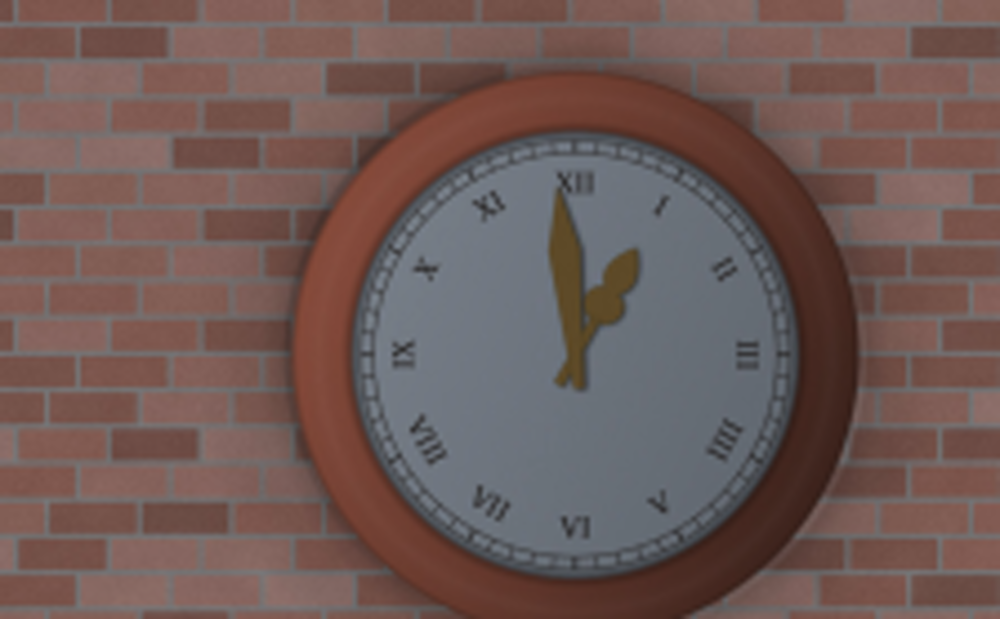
{"hour": 12, "minute": 59}
